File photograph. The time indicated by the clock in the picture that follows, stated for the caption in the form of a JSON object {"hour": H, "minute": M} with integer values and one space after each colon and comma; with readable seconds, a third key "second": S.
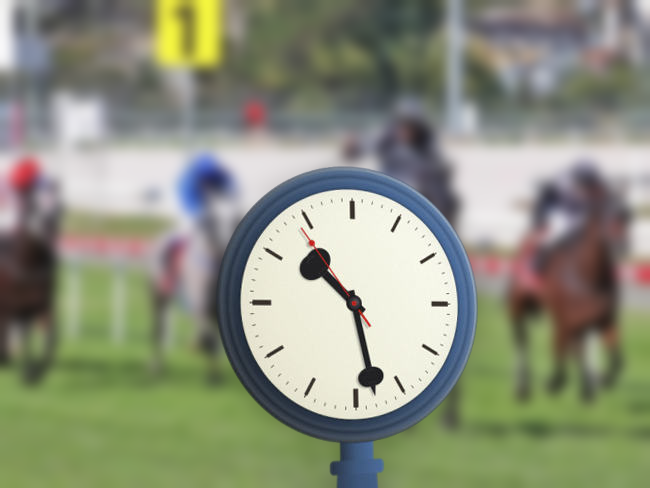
{"hour": 10, "minute": 27, "second": 54}
